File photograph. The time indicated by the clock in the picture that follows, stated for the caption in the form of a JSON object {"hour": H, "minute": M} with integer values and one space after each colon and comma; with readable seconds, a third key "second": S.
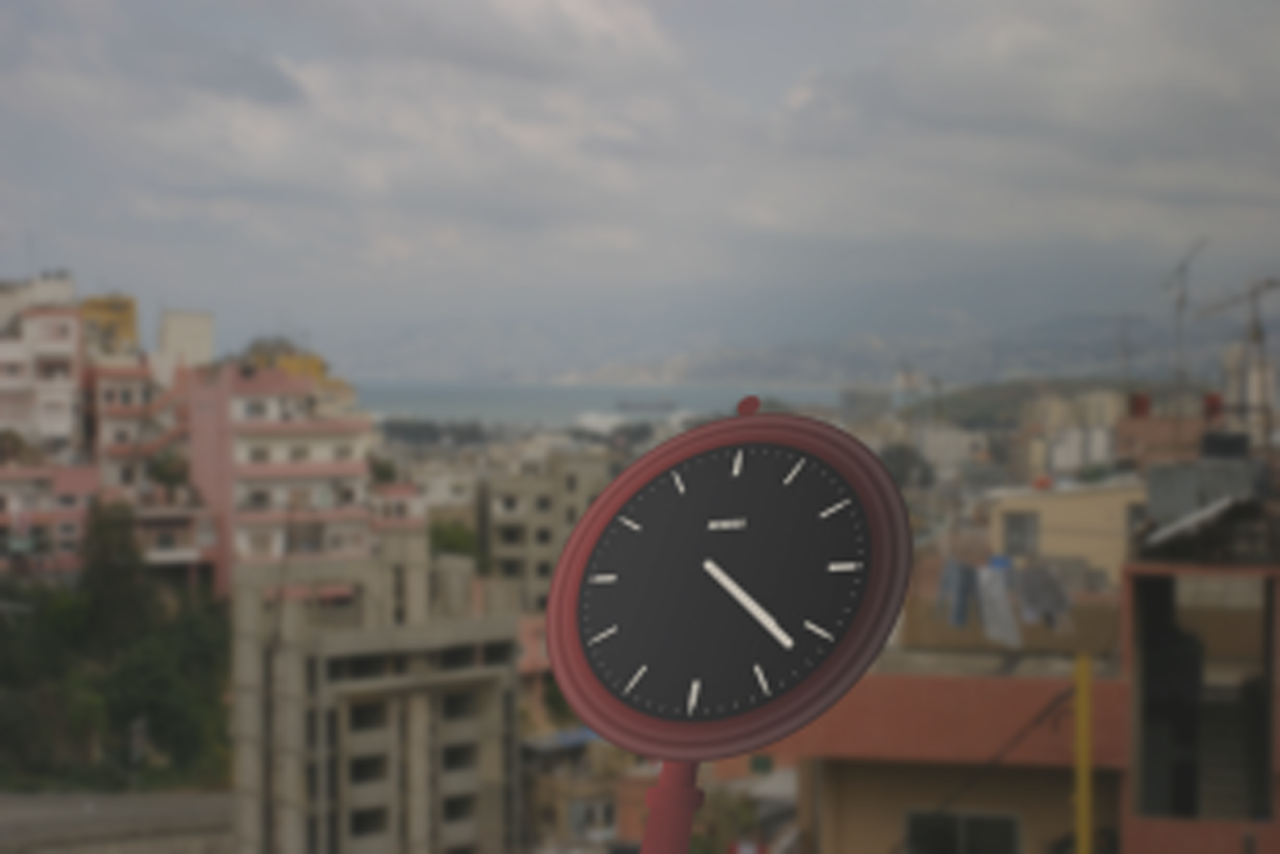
{"hour": 4, "minute": 22}
